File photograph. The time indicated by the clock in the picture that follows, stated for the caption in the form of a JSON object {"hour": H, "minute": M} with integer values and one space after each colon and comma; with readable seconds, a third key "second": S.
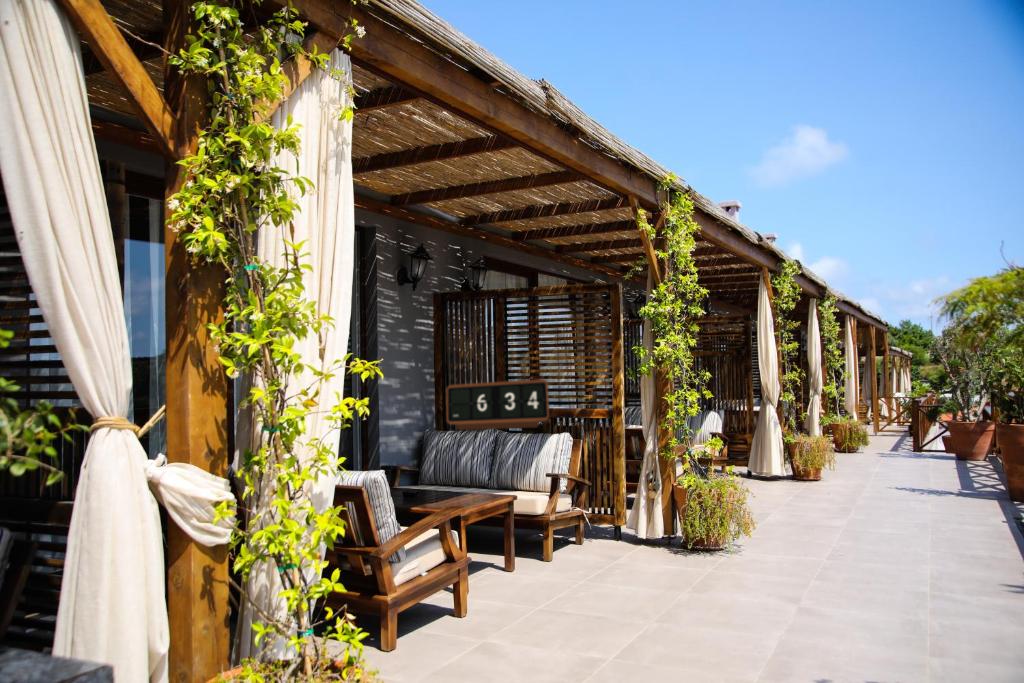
{"hour": 6, "minute": 34}
